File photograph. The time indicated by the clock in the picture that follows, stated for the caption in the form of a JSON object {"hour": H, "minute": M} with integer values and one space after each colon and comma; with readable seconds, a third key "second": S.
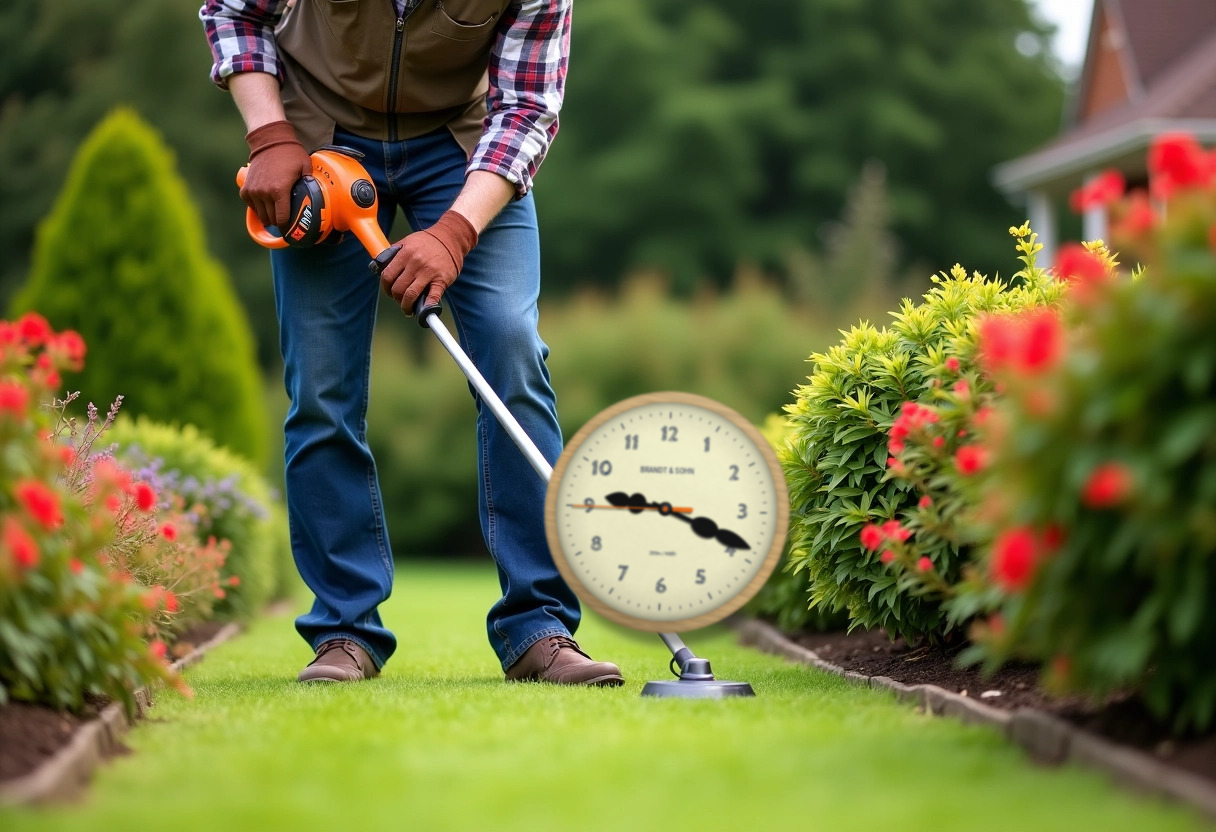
{"hour": 9, "minute": 18, "second": 45}
